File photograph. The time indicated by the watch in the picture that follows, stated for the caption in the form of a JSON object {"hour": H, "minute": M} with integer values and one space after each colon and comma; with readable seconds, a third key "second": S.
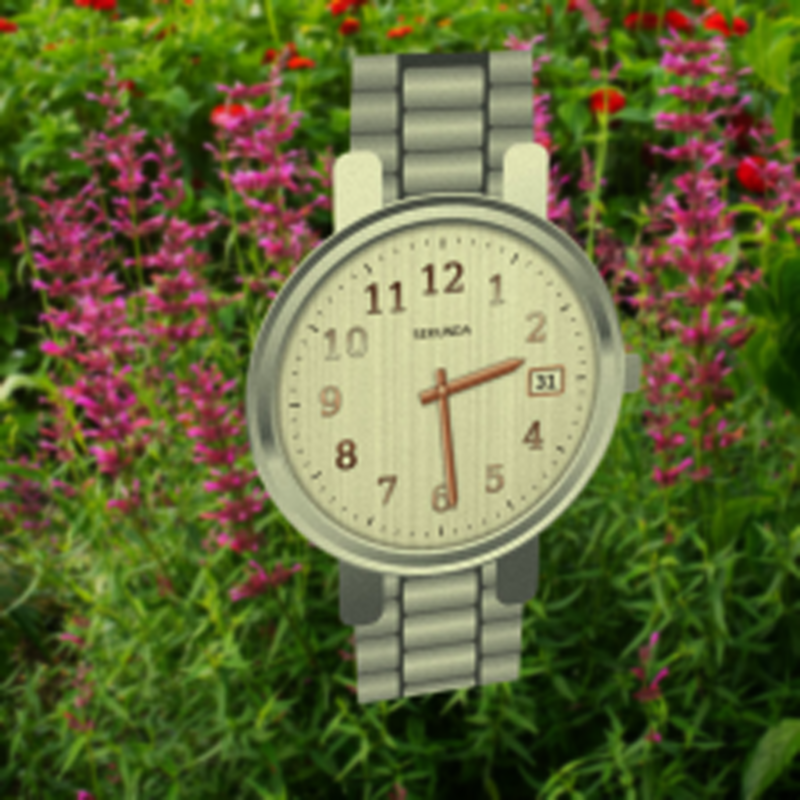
{"hour": 2, "minute": 29}
